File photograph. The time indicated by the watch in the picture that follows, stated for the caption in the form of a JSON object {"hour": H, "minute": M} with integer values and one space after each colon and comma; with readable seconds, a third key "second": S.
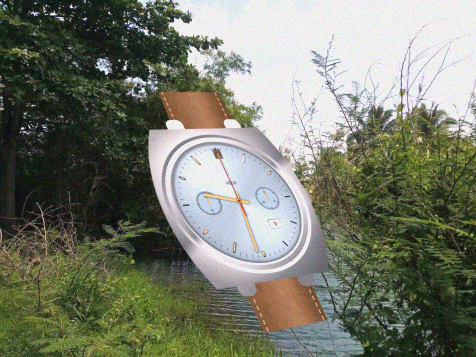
{"hour": 9, "minute": 31}
